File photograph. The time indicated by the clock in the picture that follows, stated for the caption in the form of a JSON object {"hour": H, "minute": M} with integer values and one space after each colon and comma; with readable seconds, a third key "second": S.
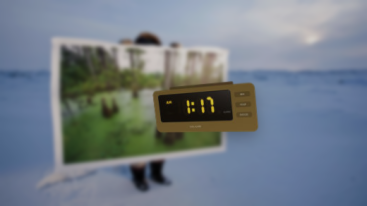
{"hour": 1, "minute": 17}
